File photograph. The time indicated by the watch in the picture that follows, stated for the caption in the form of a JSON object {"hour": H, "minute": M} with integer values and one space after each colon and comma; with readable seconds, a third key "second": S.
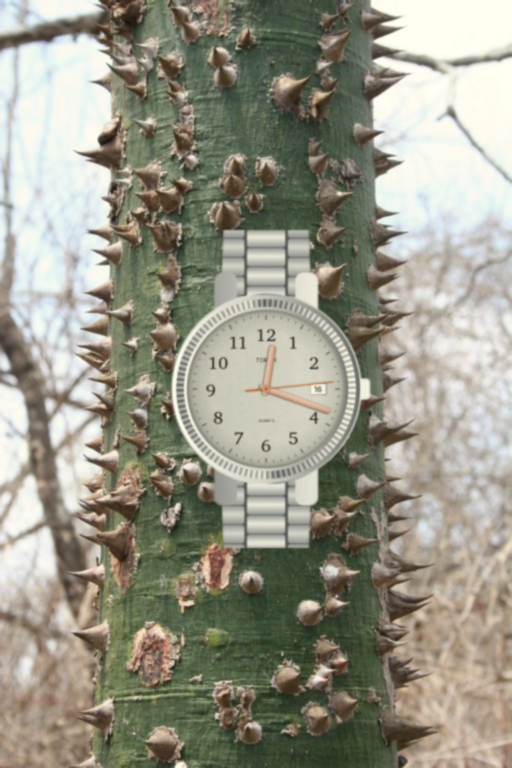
{"hour": 12, "minute": 18, "second": 14}
